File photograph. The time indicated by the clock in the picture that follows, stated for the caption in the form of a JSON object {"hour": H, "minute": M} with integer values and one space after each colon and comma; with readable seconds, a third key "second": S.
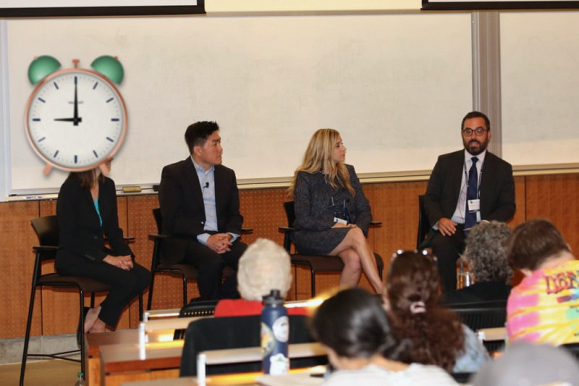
{"hour": 9, "minute": 0}
